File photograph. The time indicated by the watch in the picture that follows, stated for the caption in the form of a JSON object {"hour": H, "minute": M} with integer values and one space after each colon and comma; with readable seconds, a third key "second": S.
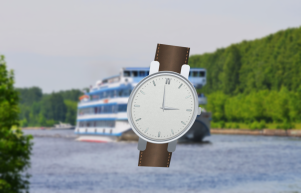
{"hour": 2, "minute": 59}
